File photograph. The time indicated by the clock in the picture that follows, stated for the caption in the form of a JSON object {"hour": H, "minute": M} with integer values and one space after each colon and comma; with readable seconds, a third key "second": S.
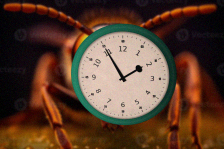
{"hour": 1, "minute": 55}
